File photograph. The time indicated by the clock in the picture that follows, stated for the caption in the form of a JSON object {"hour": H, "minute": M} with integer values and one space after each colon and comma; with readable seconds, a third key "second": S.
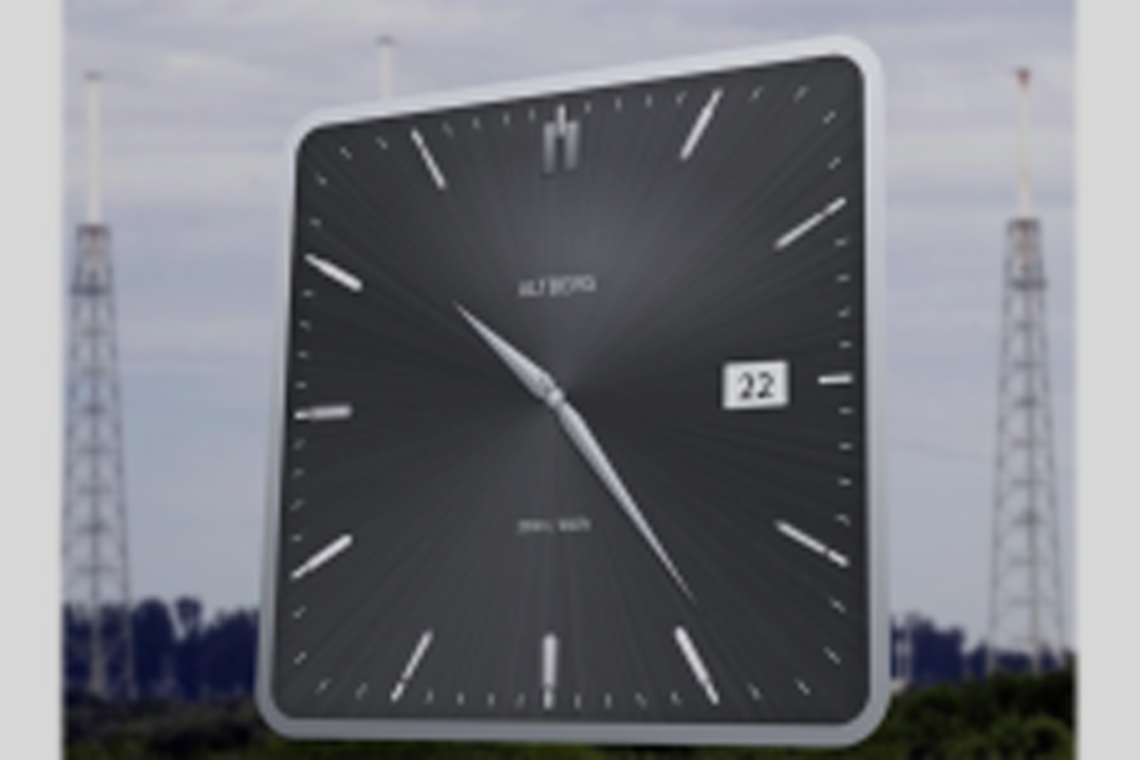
{"hour": 10, "minute": 24}
